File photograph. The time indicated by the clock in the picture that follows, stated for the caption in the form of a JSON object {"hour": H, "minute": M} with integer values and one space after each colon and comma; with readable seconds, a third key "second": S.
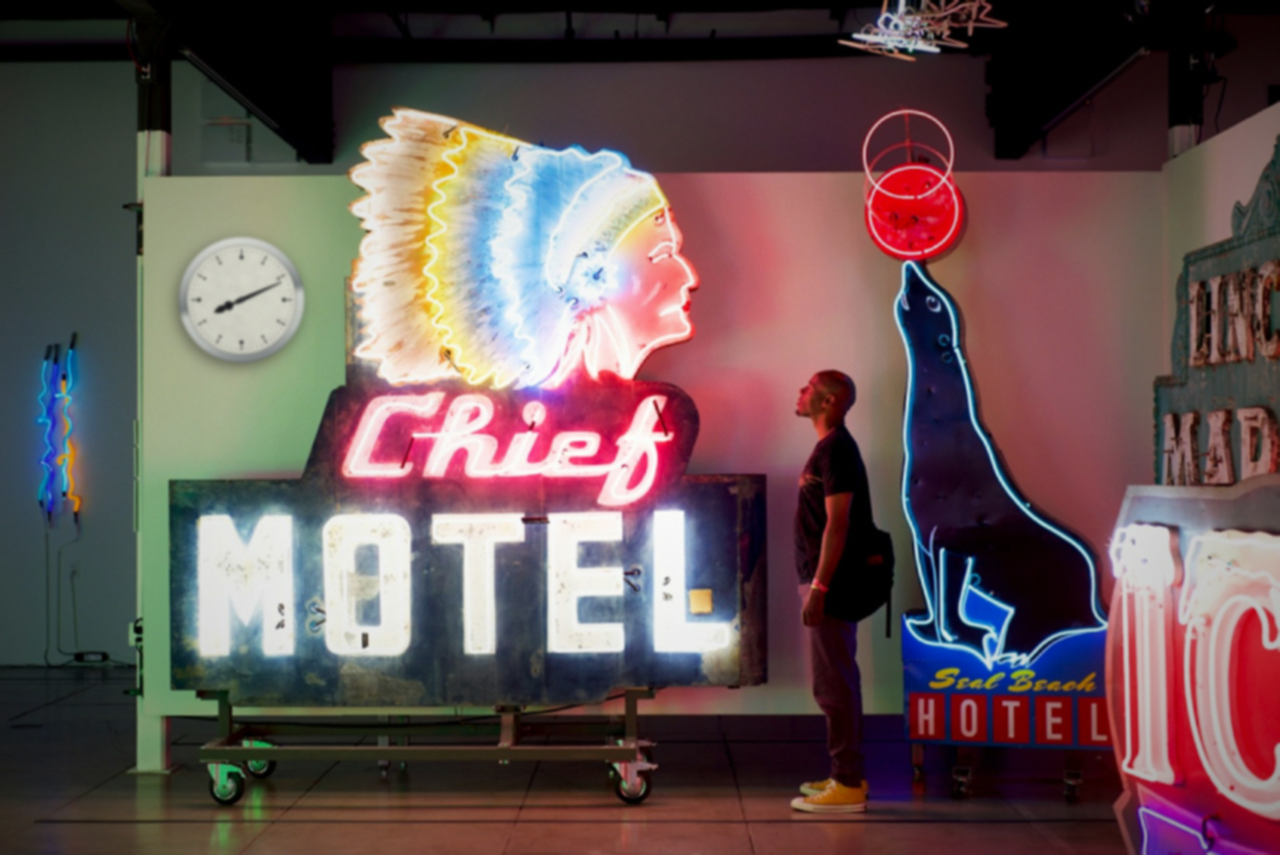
{"hour": 8, "minute": 11}
